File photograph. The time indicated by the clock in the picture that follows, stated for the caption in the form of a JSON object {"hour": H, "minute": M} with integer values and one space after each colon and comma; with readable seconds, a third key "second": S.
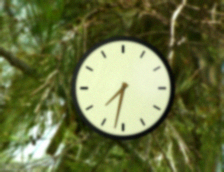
{"hour": 7, "minute": 32}
